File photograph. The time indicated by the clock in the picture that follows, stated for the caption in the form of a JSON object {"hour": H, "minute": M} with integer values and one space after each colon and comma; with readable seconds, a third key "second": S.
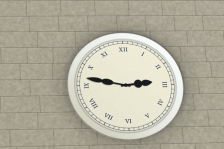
{"hour": 2, "minute": 47}
